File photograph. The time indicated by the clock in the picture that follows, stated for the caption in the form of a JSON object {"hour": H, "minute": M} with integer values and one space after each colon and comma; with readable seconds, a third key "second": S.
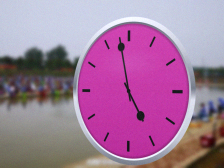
{"hour": 4, "minute": 58}
